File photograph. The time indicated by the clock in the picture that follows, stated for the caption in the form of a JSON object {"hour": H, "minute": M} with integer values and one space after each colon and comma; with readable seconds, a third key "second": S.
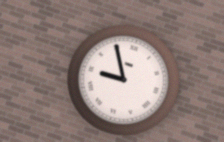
{"hour": 8, "minute": 55}
